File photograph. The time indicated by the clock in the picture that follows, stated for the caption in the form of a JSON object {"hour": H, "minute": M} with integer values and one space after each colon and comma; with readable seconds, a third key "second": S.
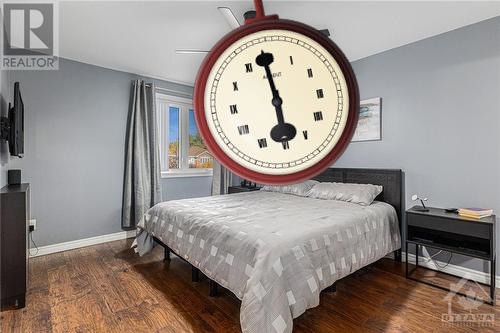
{"hour": 5, "minute": 59}
